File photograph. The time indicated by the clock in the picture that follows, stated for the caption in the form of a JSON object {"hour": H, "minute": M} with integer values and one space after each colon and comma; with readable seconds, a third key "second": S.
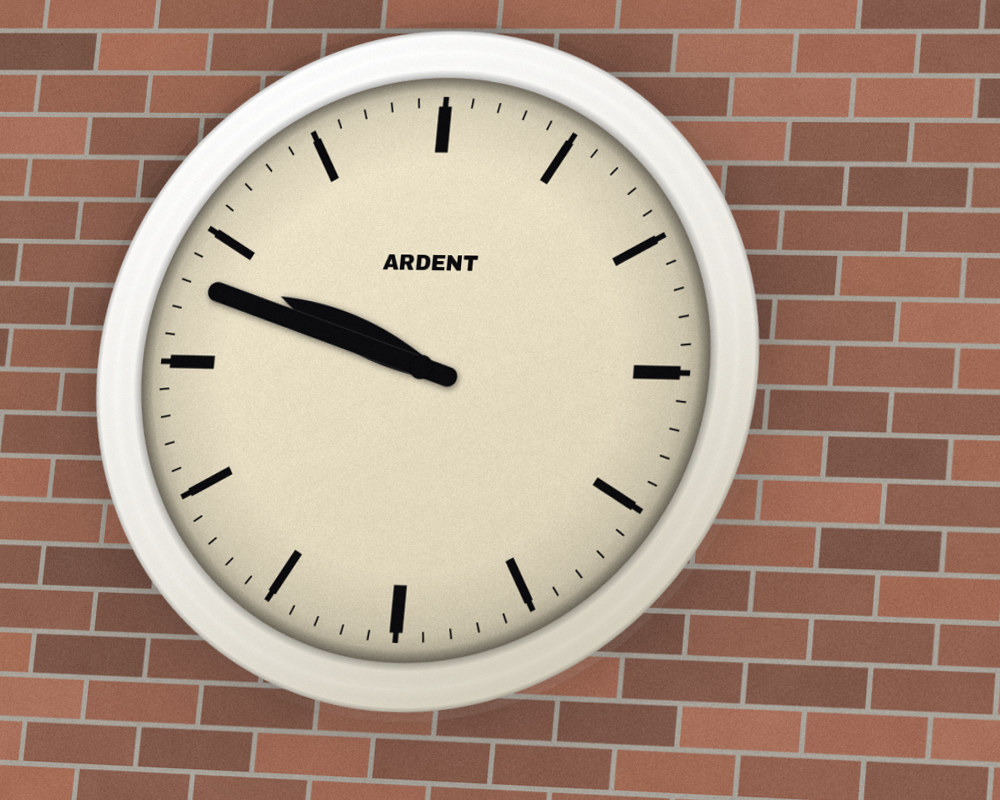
{"hour": 9, "minute": 48}
